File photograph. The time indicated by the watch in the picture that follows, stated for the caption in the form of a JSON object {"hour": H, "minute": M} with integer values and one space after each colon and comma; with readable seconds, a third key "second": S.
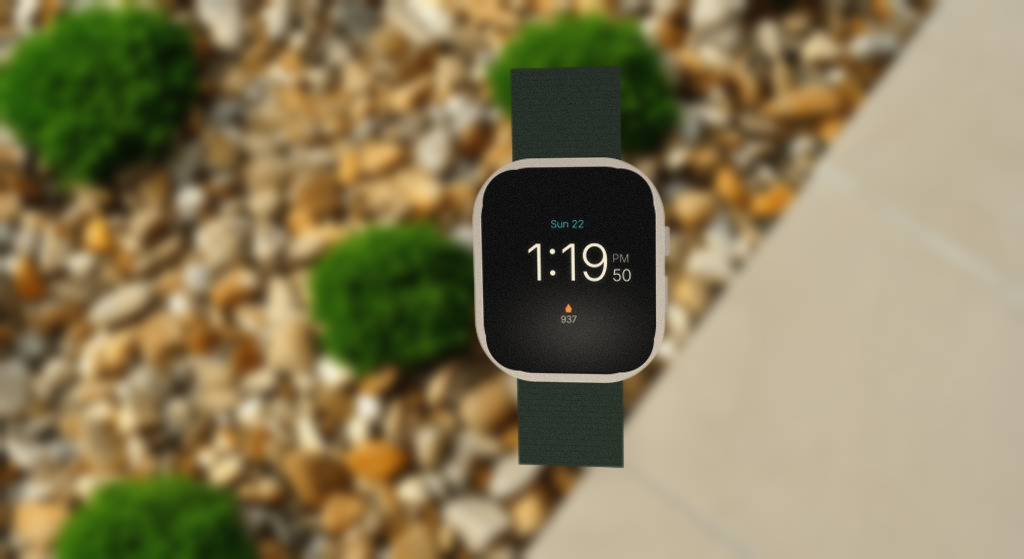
{"hour": 1, "minute": 19, "second": 50}
